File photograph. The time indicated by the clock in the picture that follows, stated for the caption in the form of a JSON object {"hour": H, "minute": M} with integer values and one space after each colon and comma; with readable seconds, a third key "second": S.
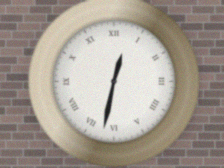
{"hour": 12, "minute": 32}
